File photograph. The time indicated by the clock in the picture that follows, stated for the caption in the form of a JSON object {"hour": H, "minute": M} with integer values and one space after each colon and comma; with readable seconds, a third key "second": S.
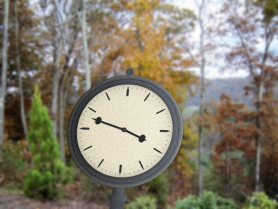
{"hour": 3, "minute": 48}
